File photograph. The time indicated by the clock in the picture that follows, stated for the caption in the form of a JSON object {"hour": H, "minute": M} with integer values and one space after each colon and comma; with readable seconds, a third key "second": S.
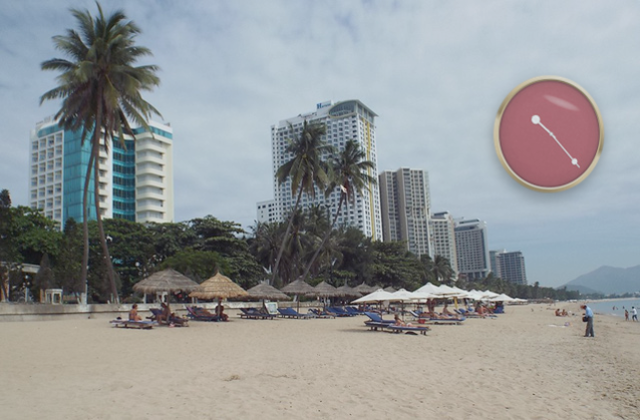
{"hour": 10, "minute": 23}
